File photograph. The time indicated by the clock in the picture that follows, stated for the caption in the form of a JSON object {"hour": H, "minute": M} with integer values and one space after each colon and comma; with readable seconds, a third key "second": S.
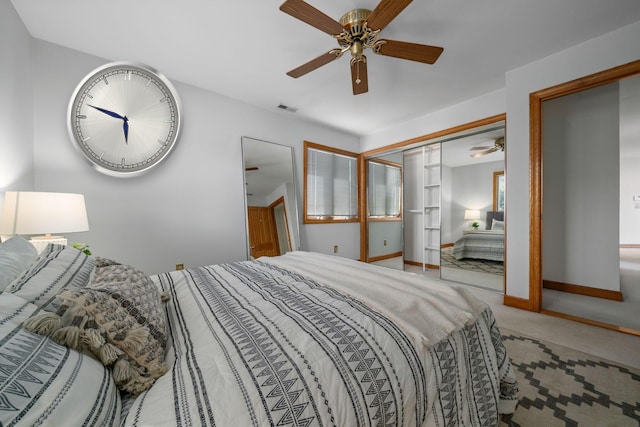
{"hour": 5, "minute": 48}
